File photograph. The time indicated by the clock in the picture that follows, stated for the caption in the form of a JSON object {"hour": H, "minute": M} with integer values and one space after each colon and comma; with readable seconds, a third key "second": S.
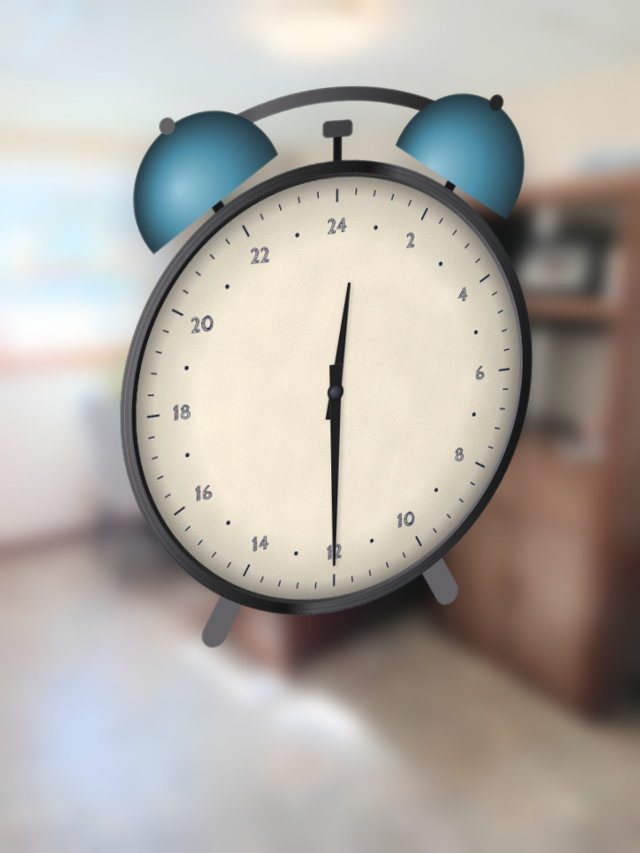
{"hour": 0, "minute": 30}
